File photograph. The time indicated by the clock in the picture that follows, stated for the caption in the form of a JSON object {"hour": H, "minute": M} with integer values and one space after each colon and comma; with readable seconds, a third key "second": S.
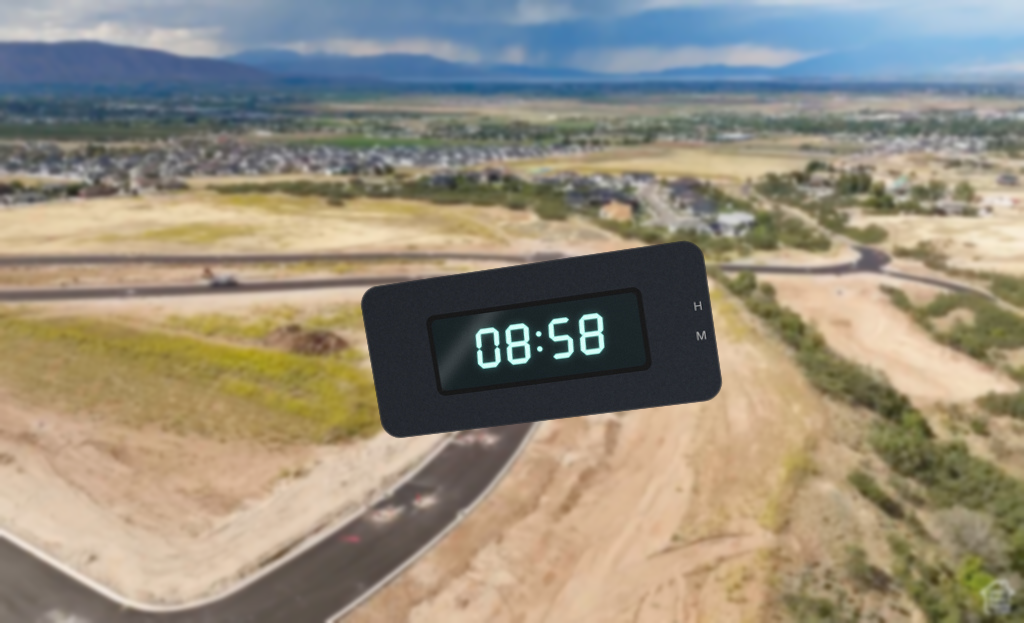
{"hour": 8, "minute": 58}
